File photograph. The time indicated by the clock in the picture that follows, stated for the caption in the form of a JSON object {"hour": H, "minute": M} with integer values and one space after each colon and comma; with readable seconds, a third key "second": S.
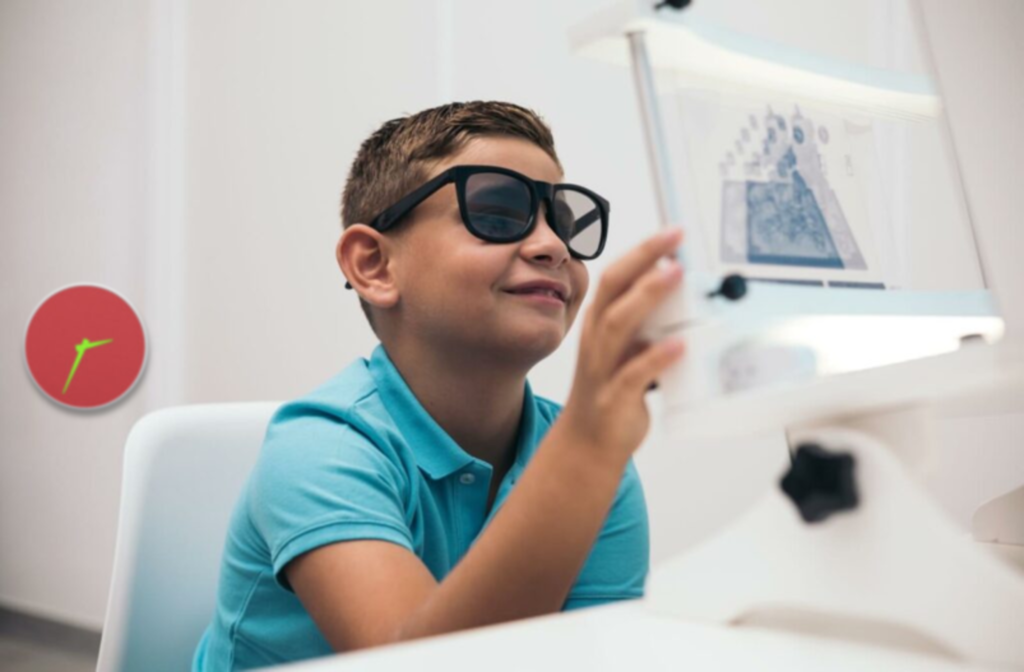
{"hour": 2, "minute": 34}
